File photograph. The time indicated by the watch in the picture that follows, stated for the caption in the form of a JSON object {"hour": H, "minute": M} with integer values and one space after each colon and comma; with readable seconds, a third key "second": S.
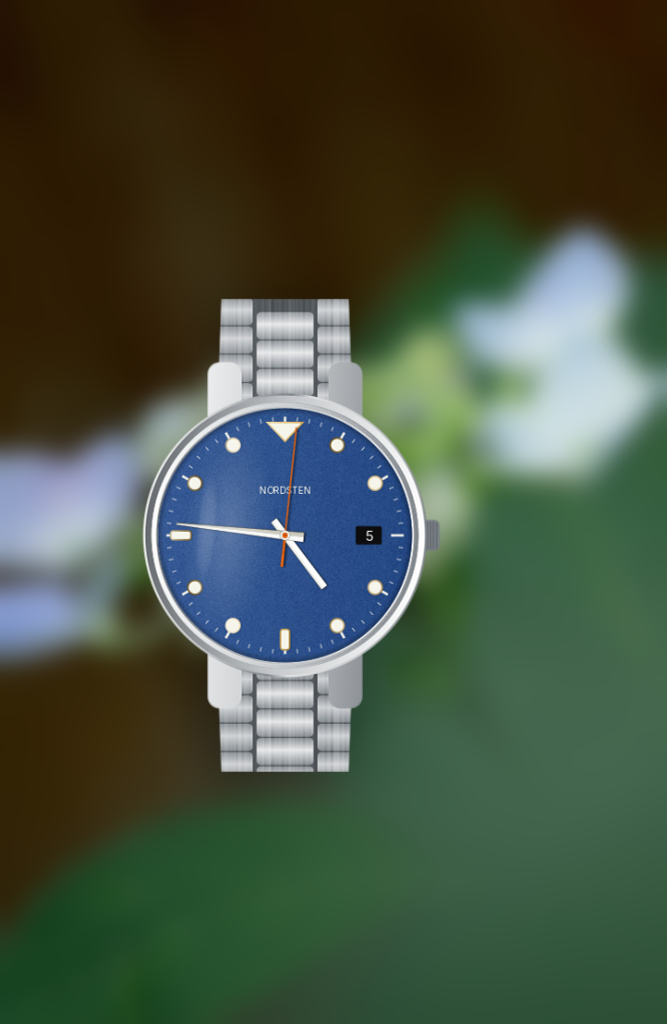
{"hour": 4, "minute": 46, "second": 1}
